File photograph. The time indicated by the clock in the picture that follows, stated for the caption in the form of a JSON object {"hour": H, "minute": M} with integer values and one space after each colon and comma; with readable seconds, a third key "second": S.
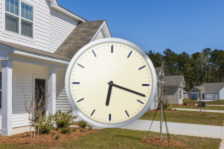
{"hour": 6, "minute": 18}
